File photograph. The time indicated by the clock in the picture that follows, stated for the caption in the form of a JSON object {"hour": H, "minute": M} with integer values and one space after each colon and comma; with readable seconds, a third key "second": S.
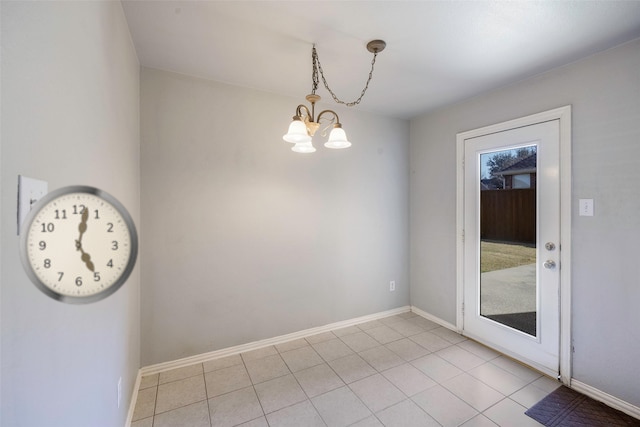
{"hour": 5, "minute": 2}
